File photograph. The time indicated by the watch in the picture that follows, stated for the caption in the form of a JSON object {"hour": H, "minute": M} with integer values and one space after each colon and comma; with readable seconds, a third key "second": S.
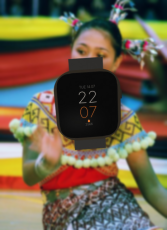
{"hour": 22, "minute": 7}
